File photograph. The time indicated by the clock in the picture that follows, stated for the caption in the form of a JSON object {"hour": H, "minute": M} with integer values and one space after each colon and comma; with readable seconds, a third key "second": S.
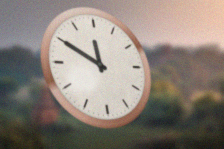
{"hour": 11, "minute": 50}
